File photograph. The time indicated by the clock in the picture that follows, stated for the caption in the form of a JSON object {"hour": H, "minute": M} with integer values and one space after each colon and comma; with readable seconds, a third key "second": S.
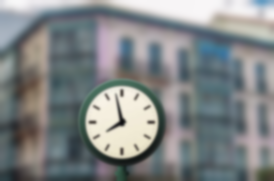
{"hour": 7, "minute": 58}
